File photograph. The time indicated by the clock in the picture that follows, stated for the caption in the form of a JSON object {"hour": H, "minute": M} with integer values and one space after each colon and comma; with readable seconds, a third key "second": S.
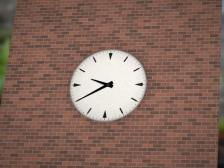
{"hour": 9, "minute": 40}
